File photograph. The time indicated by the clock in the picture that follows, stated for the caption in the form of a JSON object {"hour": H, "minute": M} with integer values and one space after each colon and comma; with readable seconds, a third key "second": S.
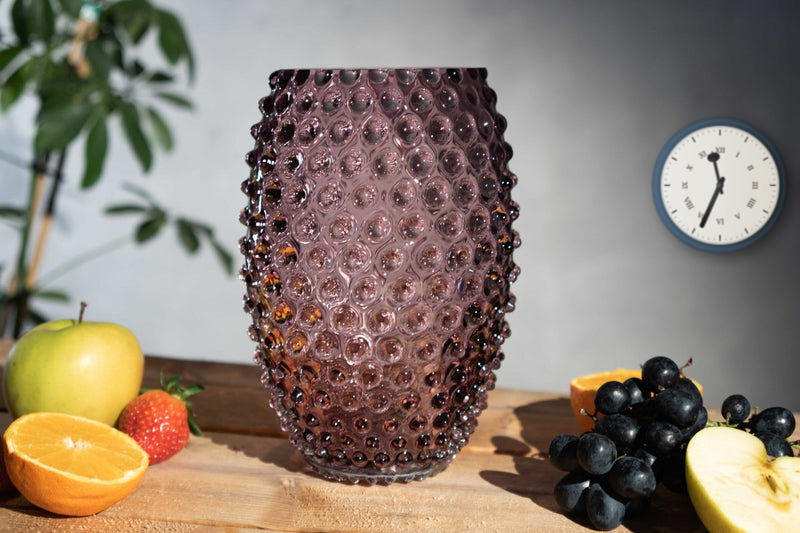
{"hour": 11, "minute": 34}
